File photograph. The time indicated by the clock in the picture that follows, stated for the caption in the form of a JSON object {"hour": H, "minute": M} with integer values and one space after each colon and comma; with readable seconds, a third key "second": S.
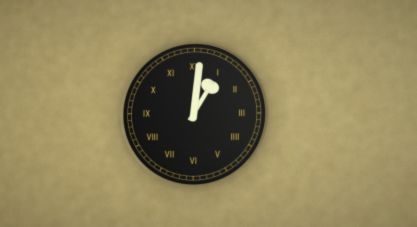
{"hour": 1, "minute": 1}
